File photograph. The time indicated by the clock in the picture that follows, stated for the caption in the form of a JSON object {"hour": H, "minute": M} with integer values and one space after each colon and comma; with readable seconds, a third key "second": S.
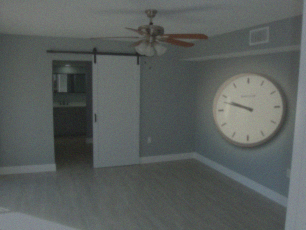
{"hour": 9, "minute": 48}
